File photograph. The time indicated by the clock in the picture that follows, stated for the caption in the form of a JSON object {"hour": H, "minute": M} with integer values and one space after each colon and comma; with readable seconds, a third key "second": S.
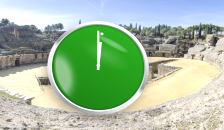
{"hour": 11, "minute": 59}
